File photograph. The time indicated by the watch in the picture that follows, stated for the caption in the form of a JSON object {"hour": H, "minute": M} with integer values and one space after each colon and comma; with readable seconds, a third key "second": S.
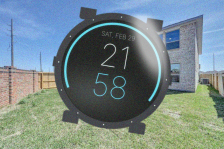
{"hour": 21, "minute": 58}
